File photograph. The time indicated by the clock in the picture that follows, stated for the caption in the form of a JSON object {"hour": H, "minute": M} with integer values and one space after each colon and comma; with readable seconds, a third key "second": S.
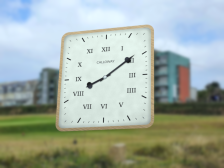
{"hour": 8, "minute": 9}
